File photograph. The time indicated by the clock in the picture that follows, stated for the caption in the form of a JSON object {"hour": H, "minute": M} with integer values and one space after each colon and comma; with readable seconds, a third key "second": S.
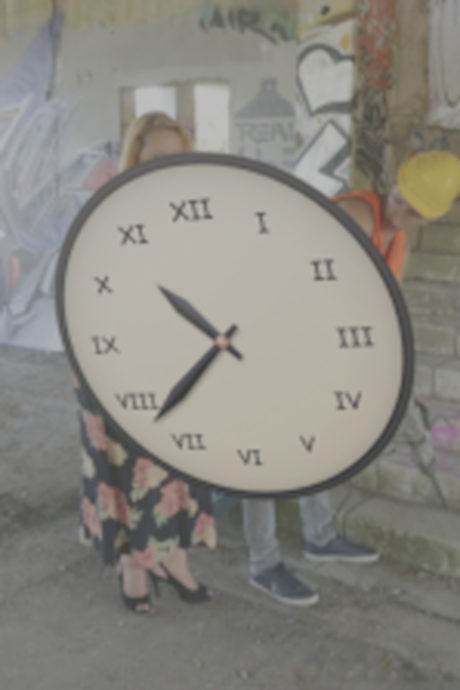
{"hour": 10, "minute": 38}
